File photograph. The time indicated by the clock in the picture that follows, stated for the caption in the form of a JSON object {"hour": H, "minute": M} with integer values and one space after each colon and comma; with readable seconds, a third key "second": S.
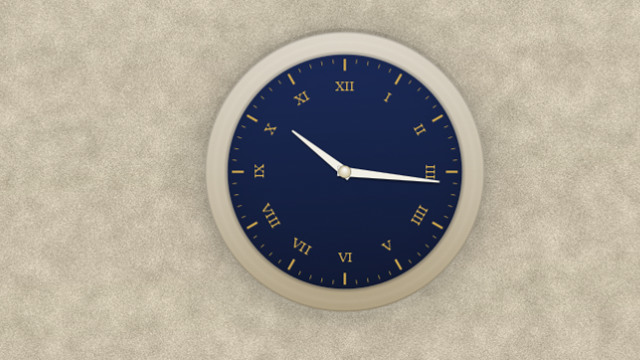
{"hour": 10, "minute": 16}
